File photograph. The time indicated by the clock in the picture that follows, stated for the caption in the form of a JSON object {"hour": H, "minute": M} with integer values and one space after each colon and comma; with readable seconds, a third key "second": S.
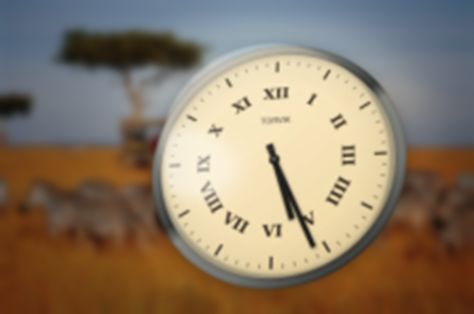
{"hour": 5, "minute": 26}
